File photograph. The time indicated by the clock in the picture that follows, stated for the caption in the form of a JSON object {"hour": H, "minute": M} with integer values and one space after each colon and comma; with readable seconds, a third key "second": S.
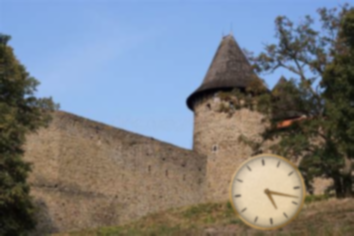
{"hour": 5, "minute": 18}
